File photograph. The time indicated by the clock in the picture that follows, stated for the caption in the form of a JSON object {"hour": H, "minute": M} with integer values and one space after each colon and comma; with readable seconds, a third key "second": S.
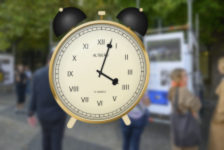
{"hour": 4, "minute": 3}
